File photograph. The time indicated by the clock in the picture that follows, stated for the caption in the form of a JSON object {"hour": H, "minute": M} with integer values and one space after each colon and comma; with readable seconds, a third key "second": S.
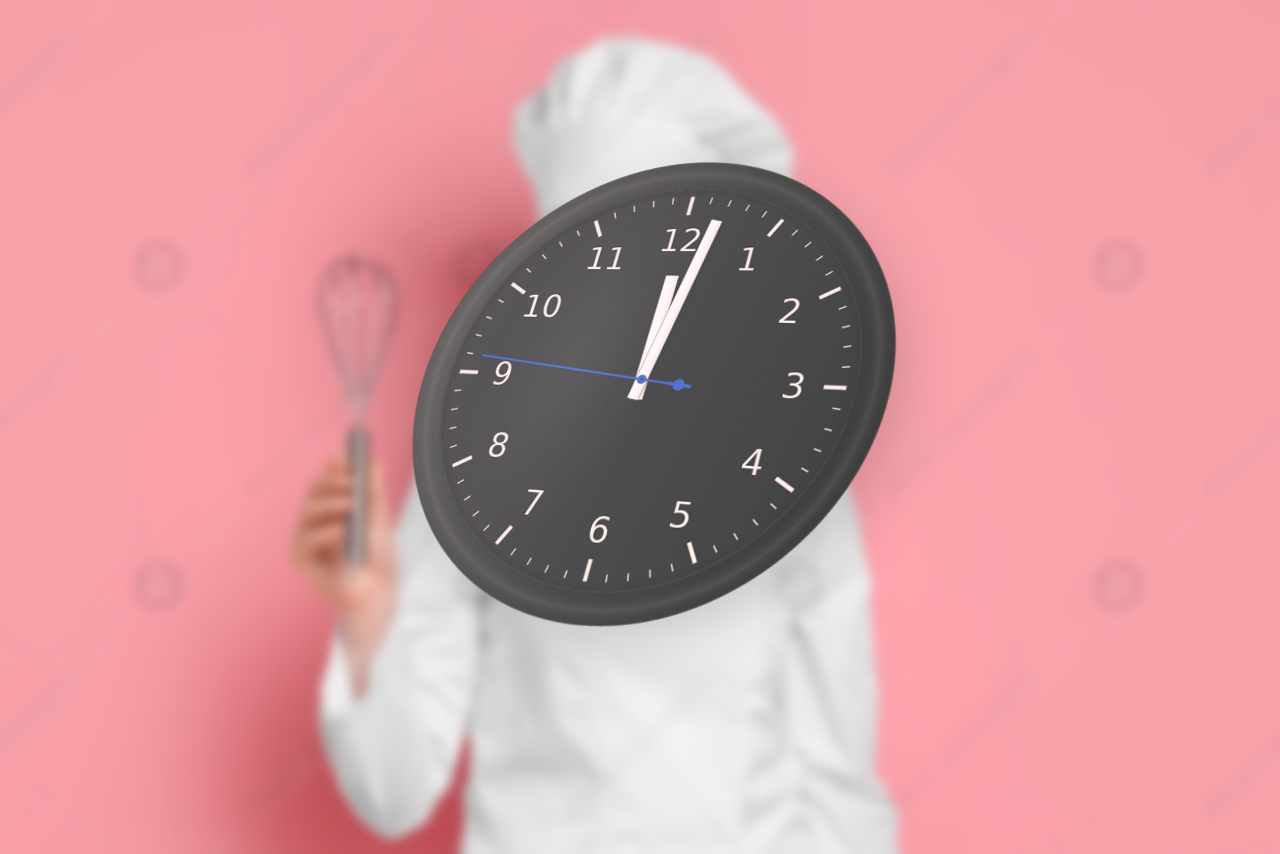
{"hour": 12, "minute": 1, "second": 46}
